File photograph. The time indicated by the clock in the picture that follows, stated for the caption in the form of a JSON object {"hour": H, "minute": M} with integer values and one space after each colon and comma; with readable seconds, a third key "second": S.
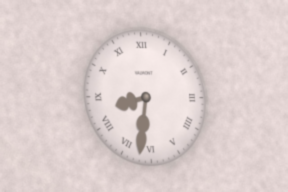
{"hour": 8, "minute": 32}
